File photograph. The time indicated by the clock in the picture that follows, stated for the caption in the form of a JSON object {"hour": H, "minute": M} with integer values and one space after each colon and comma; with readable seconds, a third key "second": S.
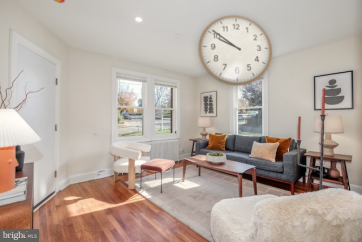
{"hour": 9, "minute": 51}
